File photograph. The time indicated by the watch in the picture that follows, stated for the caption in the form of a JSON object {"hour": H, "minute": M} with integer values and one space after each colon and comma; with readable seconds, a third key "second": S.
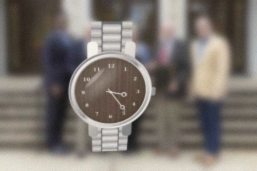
{"hour": 3, "minute": 24}
